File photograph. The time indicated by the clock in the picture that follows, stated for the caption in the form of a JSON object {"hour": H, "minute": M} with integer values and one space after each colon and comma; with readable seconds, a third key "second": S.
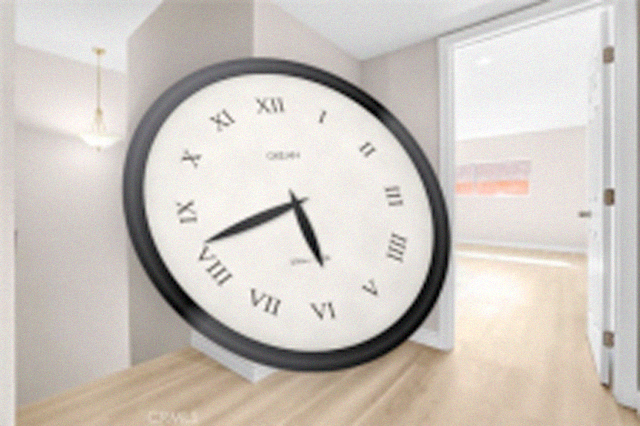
{"hour": 5, "minute": 42}
